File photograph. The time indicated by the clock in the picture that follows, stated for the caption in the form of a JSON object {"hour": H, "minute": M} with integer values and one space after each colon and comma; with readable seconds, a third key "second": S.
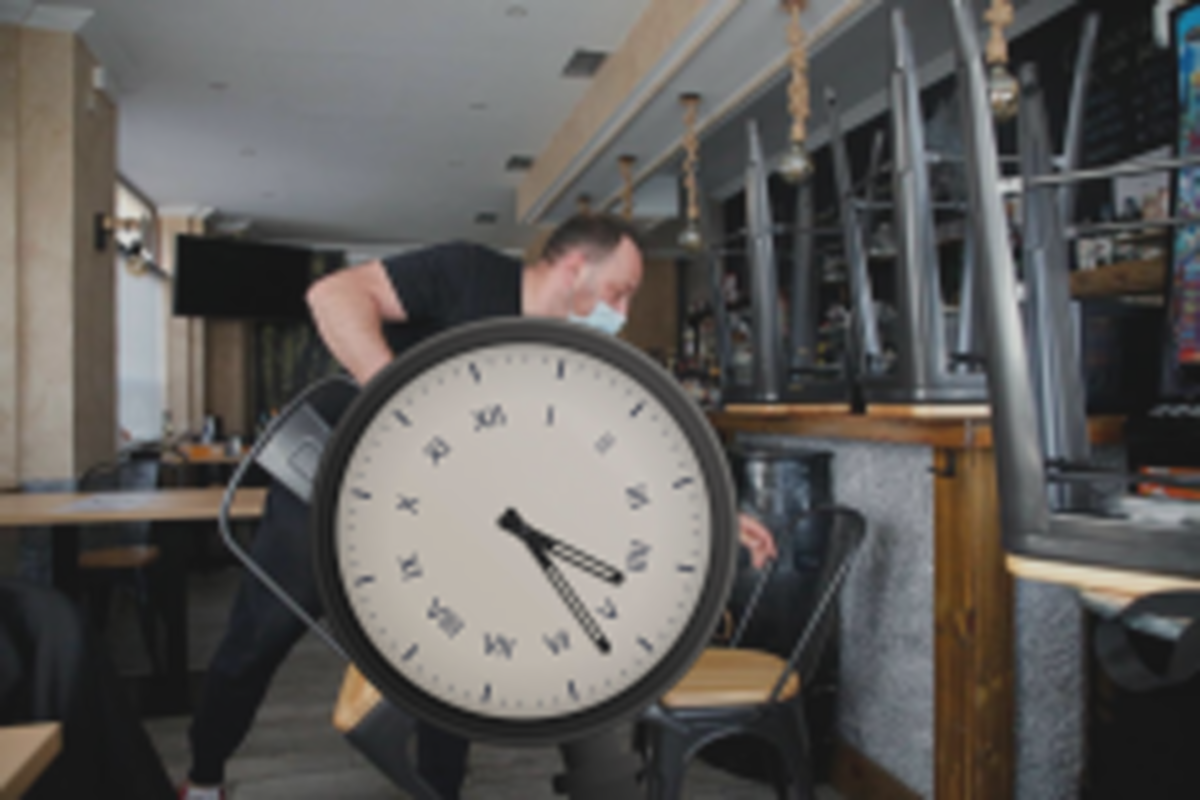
{"hour": 4, "minute": 27}
